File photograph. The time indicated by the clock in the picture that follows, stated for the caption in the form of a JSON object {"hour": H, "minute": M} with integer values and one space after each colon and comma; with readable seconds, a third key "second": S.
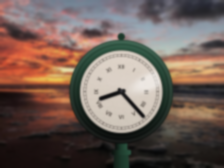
{"hour": 8, "minute": 23}
